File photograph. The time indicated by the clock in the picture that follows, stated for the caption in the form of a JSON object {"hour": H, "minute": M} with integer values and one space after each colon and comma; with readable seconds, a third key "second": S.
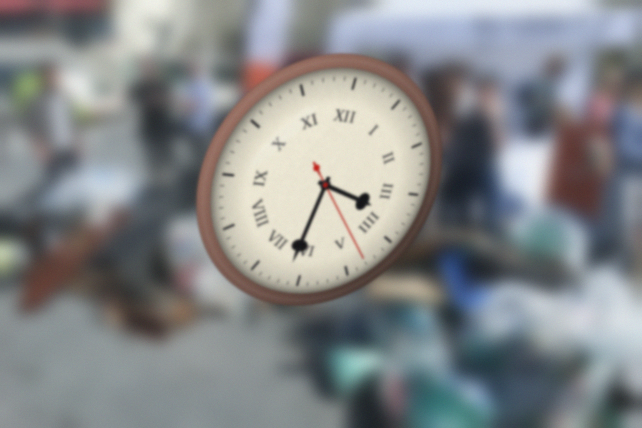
{"hour": 3, "minute": 31, "second": 23}
